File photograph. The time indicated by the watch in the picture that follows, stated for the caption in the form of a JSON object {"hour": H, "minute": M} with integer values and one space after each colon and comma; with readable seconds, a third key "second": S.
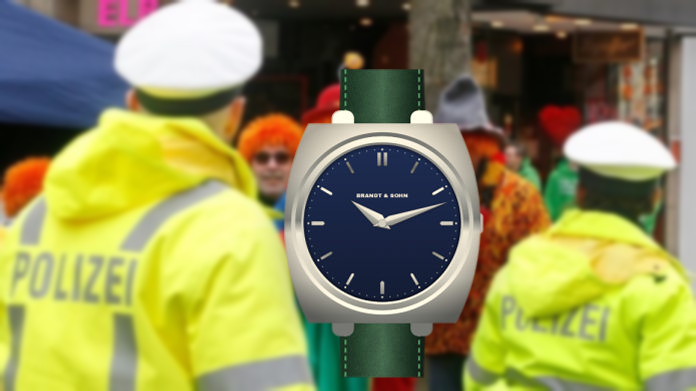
{"hour": 10, "minute": 12}
